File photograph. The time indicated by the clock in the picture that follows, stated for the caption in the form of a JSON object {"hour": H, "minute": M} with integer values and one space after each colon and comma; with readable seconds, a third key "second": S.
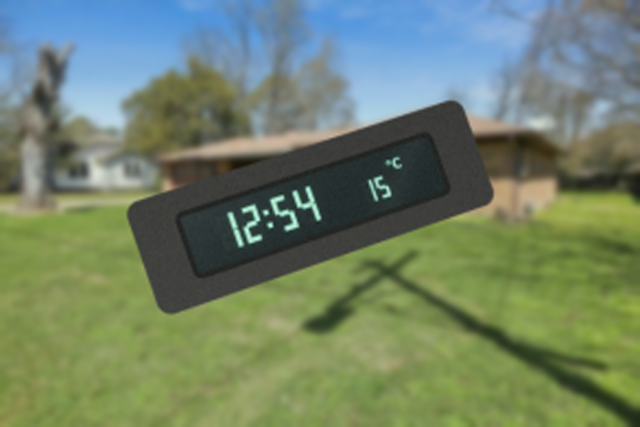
{"hour": 12, "minute": 54}
